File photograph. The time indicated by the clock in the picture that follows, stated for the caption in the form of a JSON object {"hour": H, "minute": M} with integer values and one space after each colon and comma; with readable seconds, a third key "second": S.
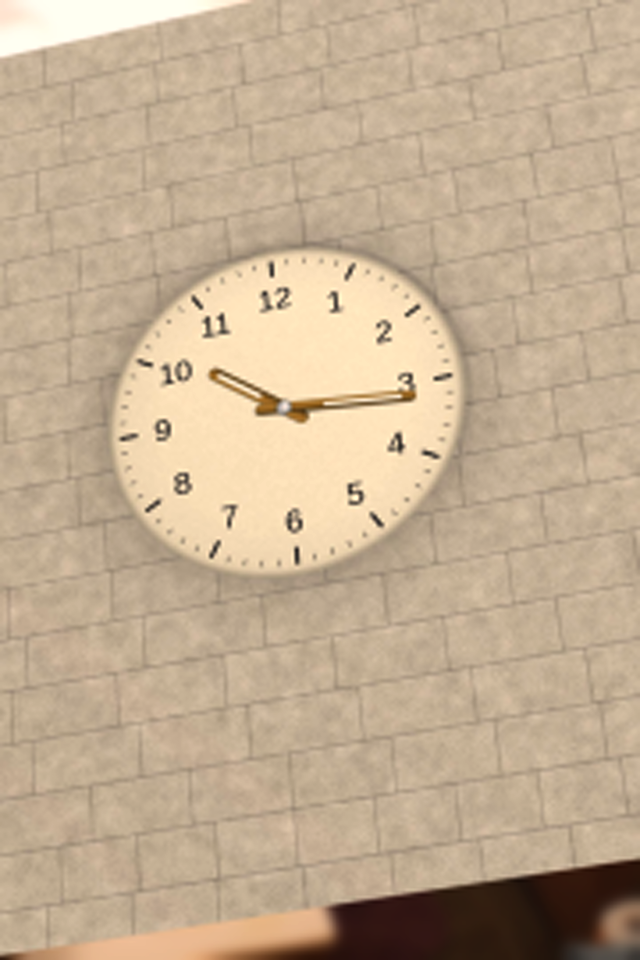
{"hour": 10, "minute": 16}
